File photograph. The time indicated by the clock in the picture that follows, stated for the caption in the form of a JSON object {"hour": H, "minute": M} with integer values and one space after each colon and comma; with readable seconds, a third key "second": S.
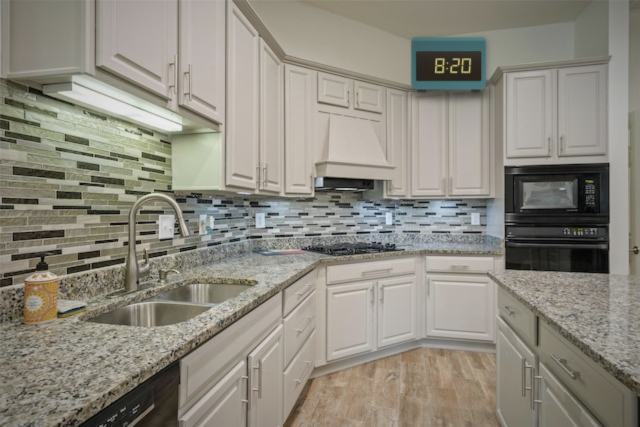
{"hour": 8, "minute": 20}
